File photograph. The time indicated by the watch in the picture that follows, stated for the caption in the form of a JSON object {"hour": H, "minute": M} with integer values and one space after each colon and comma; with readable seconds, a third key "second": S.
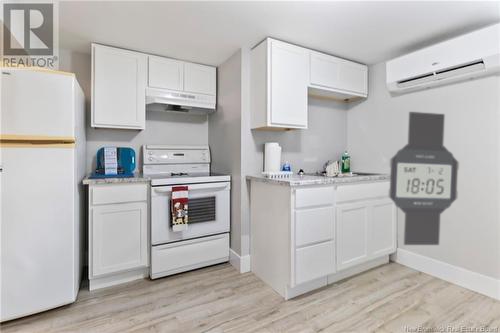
{"hour": 18, "minute": 5}
